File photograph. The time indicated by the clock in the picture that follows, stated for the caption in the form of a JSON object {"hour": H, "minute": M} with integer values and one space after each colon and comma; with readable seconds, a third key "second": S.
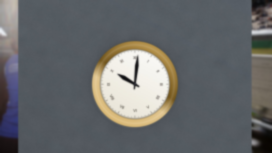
{"hour": 10, "minute": 1}
